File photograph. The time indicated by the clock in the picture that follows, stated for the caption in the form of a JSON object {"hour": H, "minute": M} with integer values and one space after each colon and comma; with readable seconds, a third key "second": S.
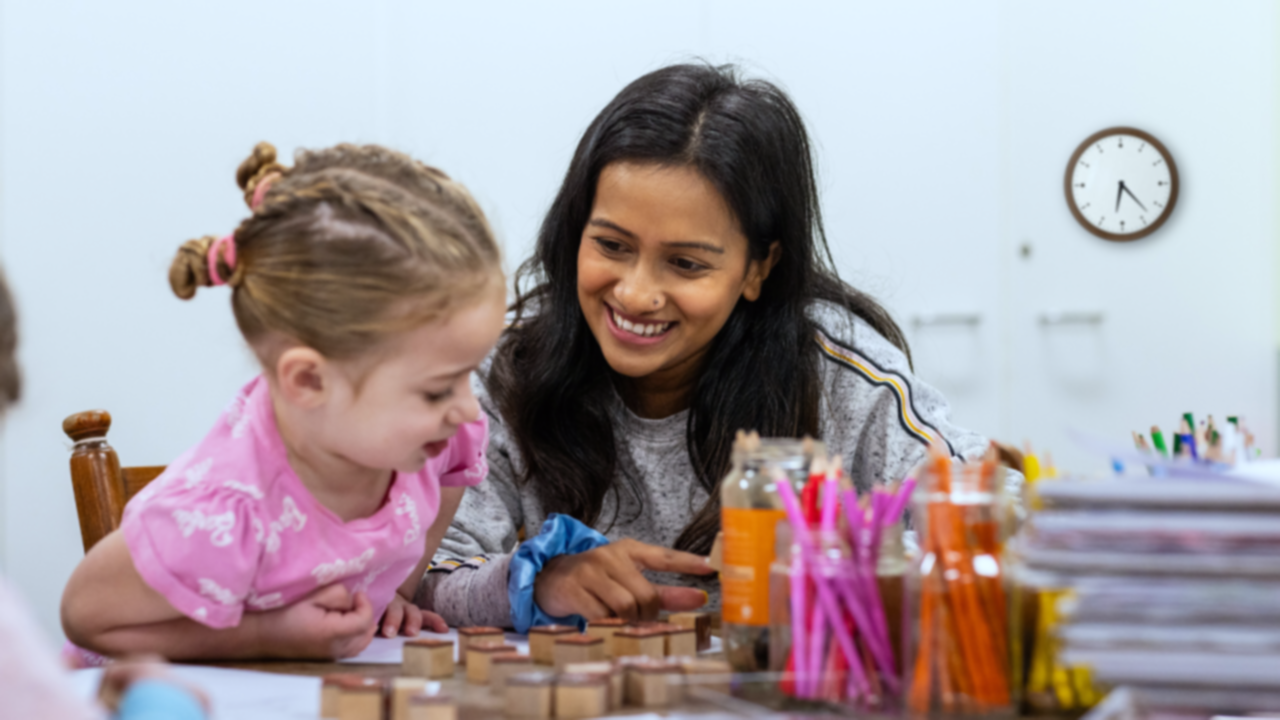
{"hour": 6, "minute": 23}
